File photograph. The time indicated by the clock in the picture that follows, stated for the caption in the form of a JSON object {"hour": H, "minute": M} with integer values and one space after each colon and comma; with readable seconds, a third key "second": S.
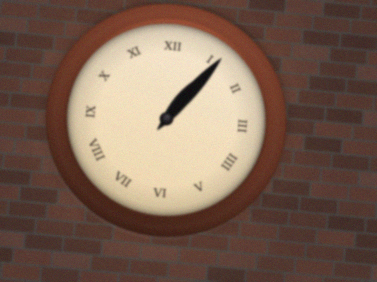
{"hour": 1, "minute": 6}
